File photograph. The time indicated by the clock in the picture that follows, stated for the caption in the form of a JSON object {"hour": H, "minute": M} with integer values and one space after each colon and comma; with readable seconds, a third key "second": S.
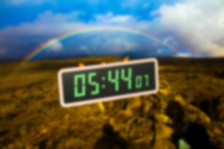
{"hour": 5, "minute": 44, "second": 7}
